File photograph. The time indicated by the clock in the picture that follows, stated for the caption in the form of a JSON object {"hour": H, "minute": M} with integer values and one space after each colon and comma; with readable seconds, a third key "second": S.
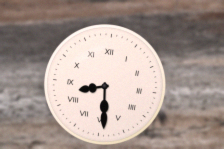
{"hour": 8, "minute": 29}
